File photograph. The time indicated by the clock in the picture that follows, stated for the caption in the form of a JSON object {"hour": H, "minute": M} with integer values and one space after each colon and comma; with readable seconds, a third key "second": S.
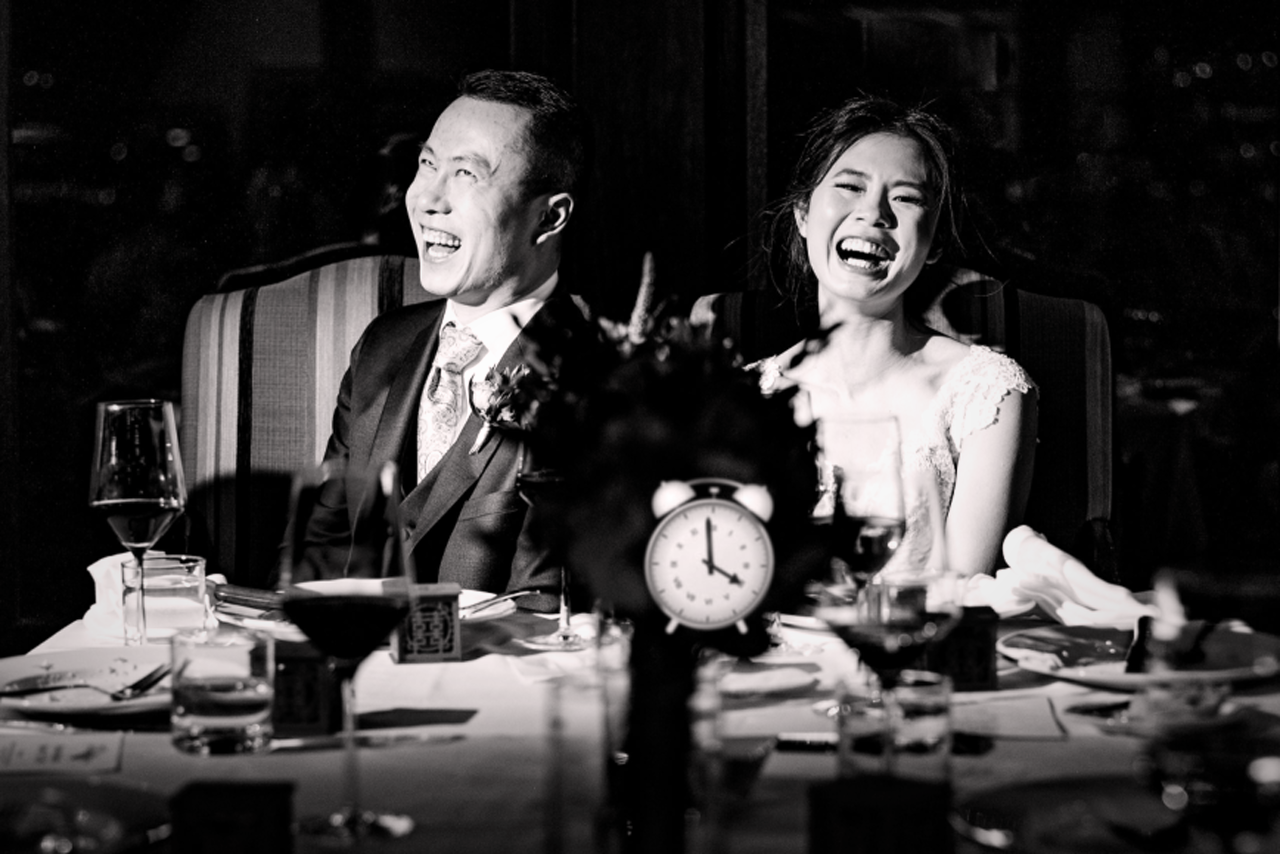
{"hour": 3, "minute": 59}
